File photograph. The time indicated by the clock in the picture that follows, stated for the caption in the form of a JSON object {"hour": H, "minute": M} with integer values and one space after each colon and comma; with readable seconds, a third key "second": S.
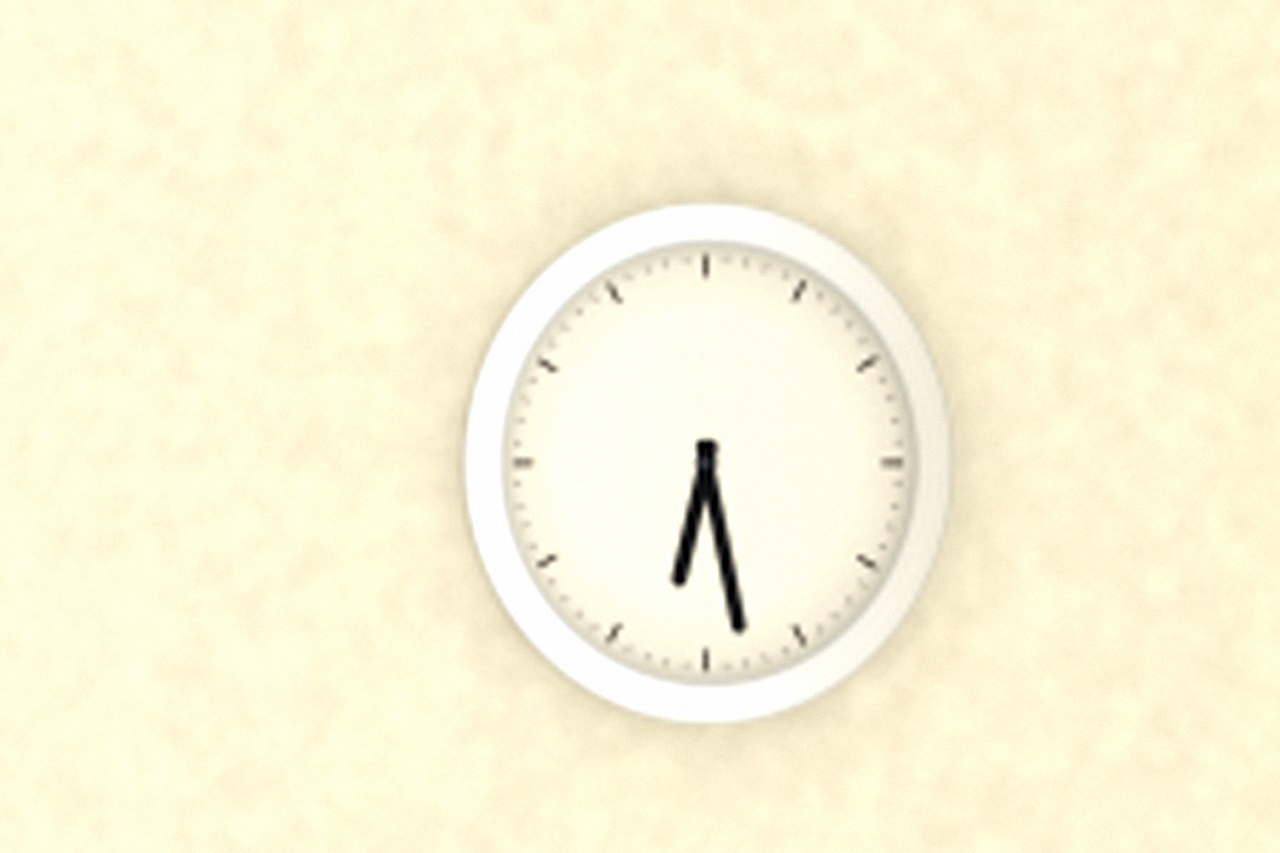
{"hour": 6, "minute": 28}
